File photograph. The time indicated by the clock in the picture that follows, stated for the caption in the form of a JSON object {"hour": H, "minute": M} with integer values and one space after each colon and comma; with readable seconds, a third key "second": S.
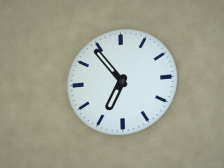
{"hour": 6, "minute": 54}
